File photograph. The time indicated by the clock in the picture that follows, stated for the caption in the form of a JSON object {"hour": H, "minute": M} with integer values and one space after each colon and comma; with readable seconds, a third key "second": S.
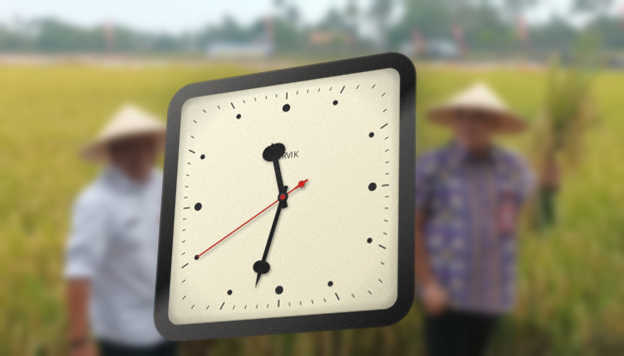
{"hour": 11, "minute": 32, "second": 40}
